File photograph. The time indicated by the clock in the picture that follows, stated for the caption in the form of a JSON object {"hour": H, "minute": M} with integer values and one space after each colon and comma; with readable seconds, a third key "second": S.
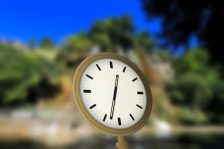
{"hour": 12, "minute": 33}
